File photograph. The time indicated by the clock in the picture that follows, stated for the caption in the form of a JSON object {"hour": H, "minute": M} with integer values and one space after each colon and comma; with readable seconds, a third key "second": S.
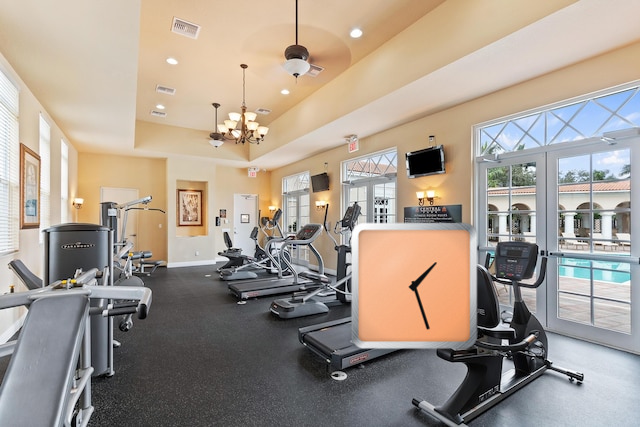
{"hour": 1, "minute": 27}
